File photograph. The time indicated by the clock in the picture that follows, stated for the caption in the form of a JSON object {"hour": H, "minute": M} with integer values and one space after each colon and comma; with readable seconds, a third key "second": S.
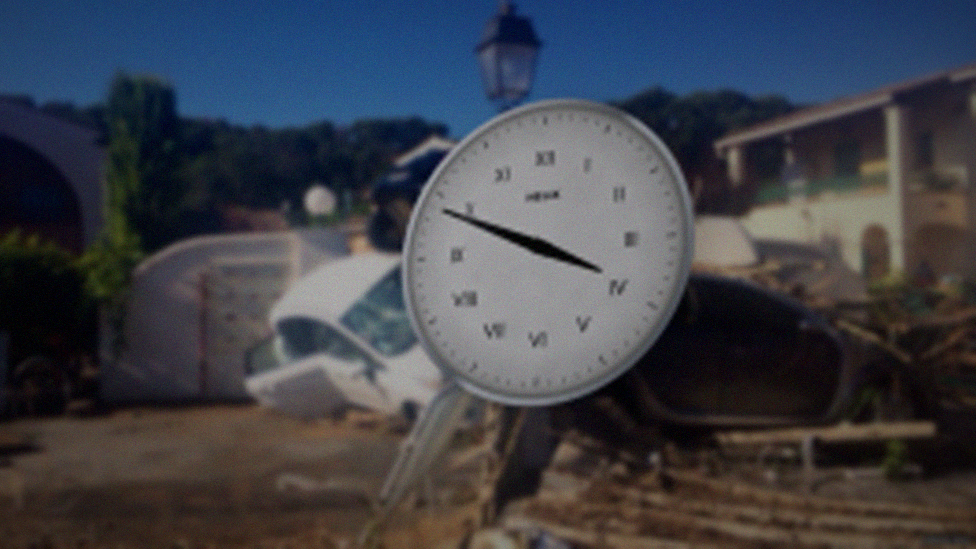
{"hour": 3, "minute": 49}
